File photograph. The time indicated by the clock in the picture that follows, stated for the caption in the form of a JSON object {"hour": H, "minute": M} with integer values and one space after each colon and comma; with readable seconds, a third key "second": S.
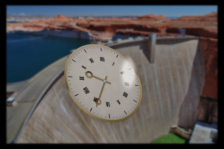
{"hour": 9, "minute": 34}
